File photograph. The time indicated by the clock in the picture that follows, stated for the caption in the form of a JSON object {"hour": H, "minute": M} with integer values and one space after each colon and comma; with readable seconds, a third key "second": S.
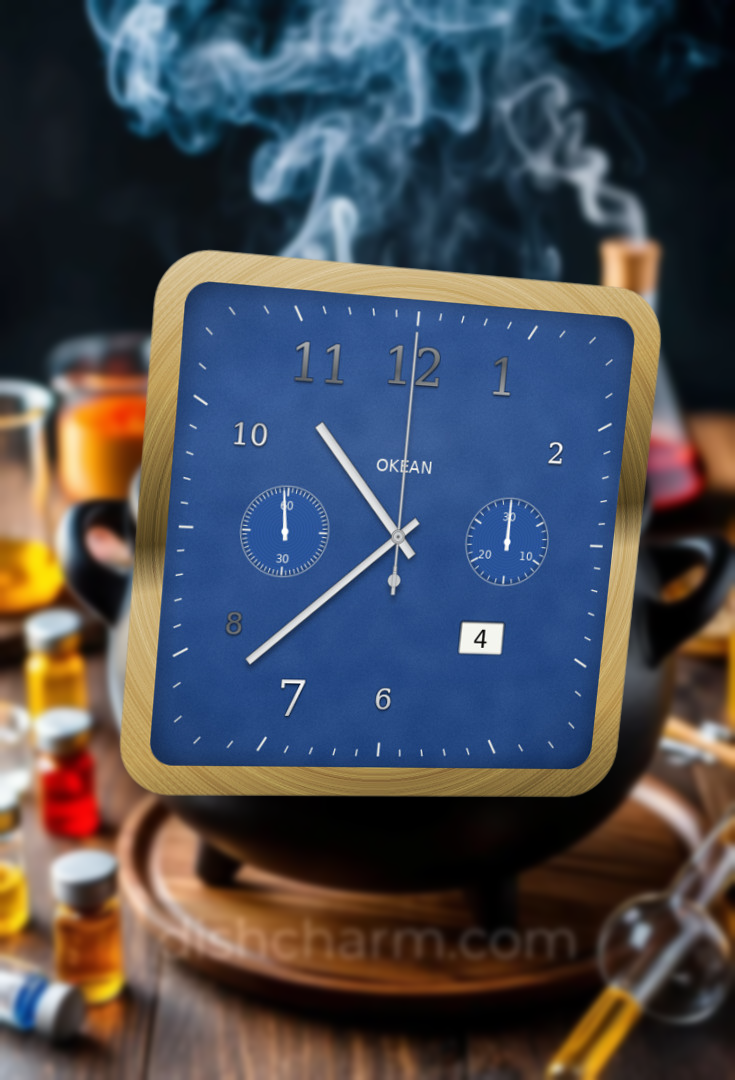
{"hour": 10, "minute": 37, "second": 59}
